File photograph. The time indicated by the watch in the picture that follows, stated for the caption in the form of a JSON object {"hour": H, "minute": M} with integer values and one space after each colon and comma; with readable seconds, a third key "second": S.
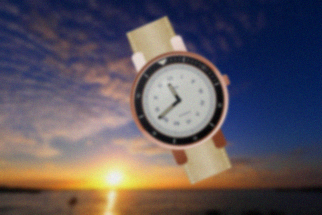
{"hour": 11, "minute": 42}
